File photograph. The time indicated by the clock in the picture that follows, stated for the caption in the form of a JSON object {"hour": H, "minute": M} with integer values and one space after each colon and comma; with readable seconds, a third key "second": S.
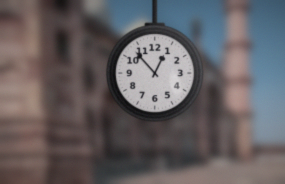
{"hour": 12, "minute": 53}
